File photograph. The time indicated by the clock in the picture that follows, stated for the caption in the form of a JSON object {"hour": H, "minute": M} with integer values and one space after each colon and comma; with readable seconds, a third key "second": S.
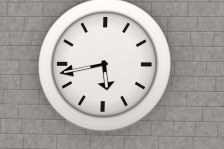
{"hour": 5, "minute": 43}
